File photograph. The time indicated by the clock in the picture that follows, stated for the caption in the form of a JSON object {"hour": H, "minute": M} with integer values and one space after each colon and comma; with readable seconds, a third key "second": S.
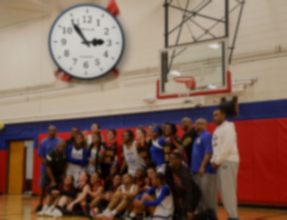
{"hour": 2, "minute": 54}
